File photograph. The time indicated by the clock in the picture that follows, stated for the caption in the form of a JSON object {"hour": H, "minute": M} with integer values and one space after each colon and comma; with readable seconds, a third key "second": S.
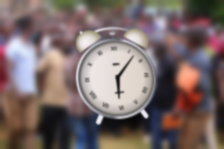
{"hour": 6, "minute": 7}
